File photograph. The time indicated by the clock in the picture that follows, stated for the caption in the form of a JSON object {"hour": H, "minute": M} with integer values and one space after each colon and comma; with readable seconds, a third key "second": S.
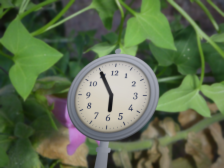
{"hour": 5, "minute": 55}
